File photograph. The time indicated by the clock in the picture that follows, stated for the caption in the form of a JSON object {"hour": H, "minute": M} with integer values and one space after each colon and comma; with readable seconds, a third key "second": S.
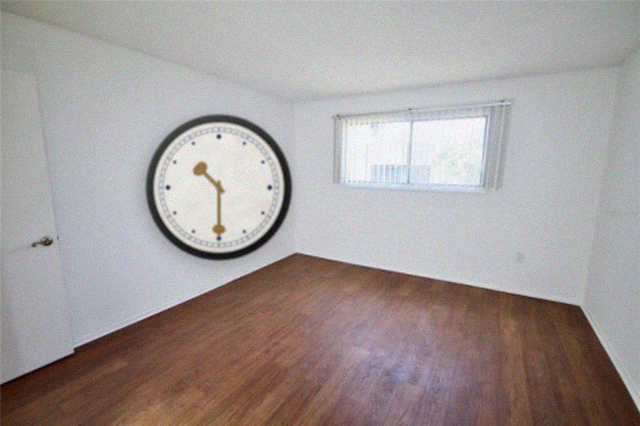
{"hour": 10, "minute": 30}
